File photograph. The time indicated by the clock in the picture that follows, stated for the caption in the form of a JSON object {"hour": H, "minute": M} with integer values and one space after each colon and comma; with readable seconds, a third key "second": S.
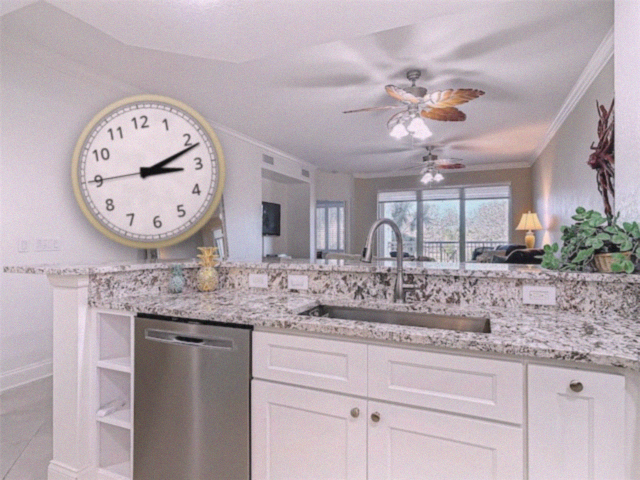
{"hour": 3, "minute": 11, "second": 45}
